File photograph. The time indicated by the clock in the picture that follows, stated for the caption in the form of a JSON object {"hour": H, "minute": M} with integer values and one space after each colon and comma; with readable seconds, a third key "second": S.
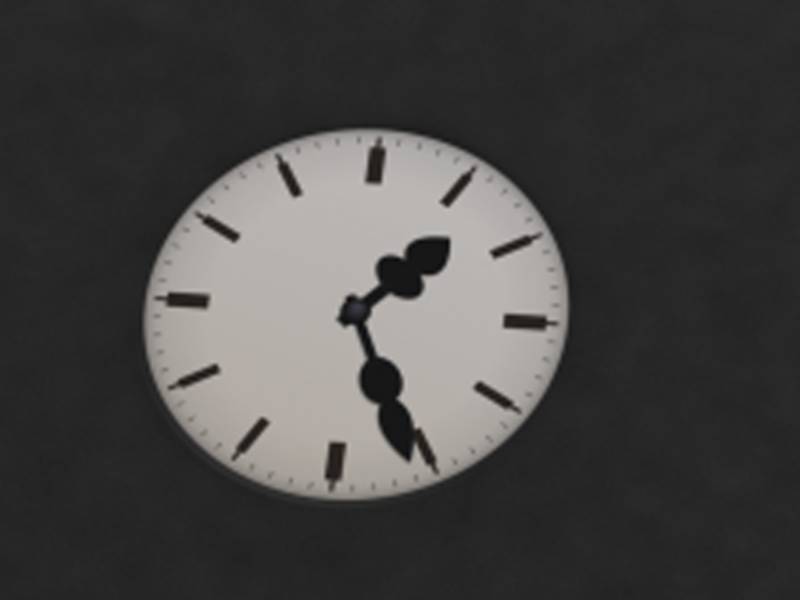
{"hour": 1, "minute": 26}
